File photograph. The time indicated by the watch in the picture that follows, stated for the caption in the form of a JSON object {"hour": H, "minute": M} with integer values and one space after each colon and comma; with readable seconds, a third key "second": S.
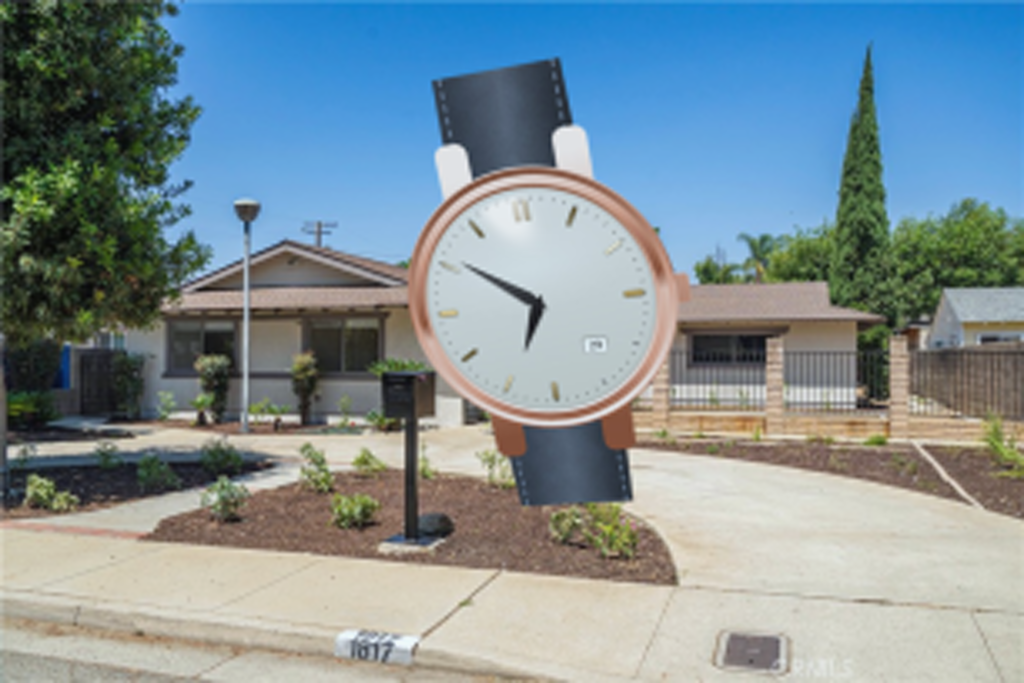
{"hour": 6, "minute": 51}
